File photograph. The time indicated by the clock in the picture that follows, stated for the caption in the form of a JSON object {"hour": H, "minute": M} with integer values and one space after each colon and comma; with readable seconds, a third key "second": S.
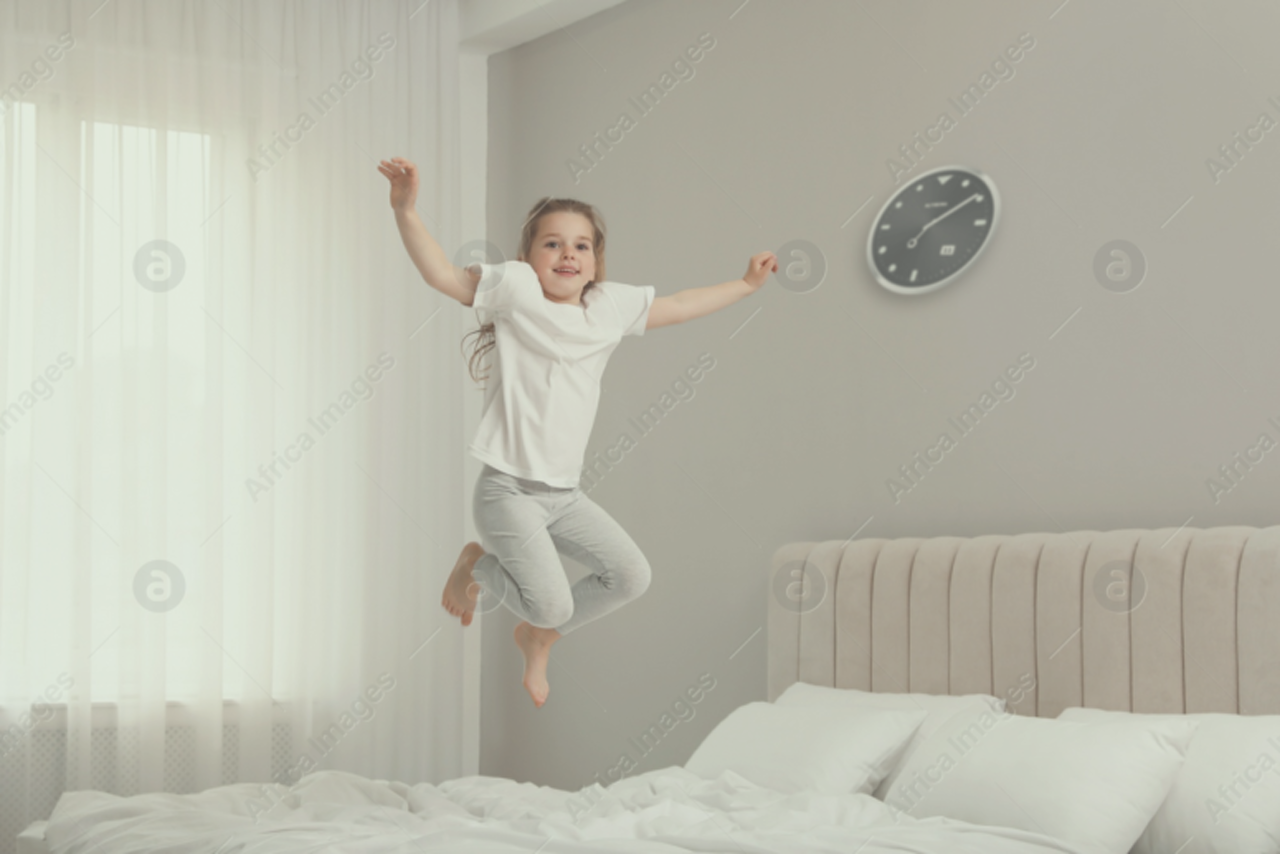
{"hour": 7, "minute": 9}
